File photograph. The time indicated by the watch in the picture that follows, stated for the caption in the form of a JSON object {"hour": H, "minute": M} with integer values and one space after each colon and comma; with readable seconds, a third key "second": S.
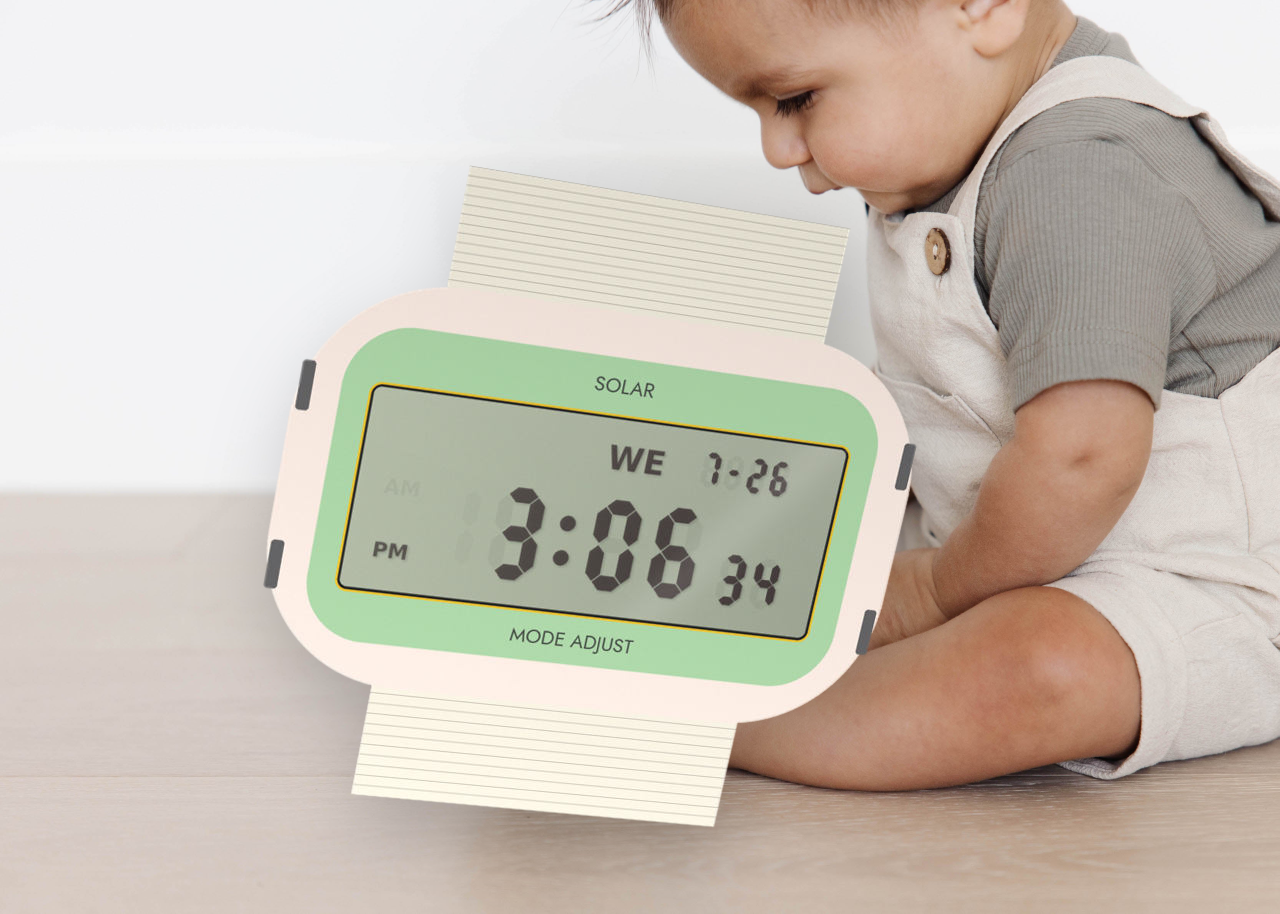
{"hour": 3, "minute": 6, "second": 34}
